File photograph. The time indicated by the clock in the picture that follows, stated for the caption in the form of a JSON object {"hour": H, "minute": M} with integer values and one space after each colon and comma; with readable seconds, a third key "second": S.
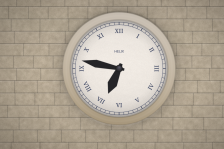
{"hour": 6, "minute": 47}
